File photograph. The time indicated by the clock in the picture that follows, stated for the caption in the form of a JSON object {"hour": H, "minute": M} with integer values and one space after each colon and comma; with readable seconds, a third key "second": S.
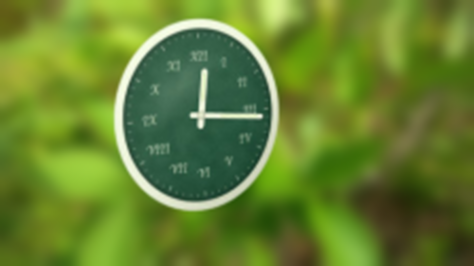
{"hour": 12, "minute": 16}
